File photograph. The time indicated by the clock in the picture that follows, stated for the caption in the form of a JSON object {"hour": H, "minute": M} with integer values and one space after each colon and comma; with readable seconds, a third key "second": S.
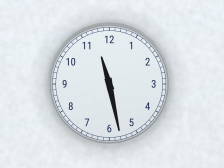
{"hour": 11, "minute": 28}
